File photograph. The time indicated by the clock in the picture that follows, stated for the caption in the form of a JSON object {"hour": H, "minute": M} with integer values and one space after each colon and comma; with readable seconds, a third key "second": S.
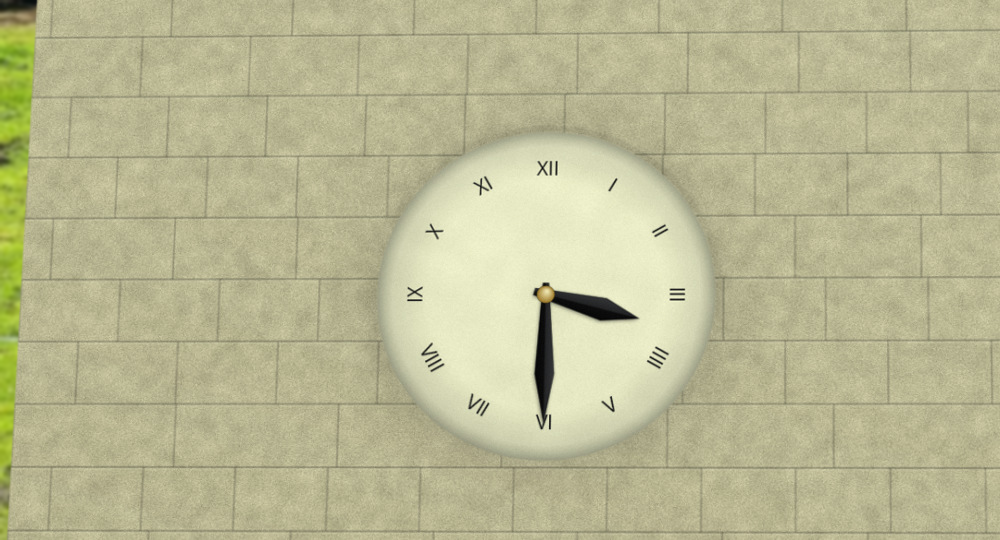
{"hour": 3, "minute": 30}
